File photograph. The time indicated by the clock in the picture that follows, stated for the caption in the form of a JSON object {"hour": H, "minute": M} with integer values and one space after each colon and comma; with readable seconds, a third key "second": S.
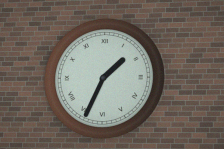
{"hour": 1, "minute": 34}
